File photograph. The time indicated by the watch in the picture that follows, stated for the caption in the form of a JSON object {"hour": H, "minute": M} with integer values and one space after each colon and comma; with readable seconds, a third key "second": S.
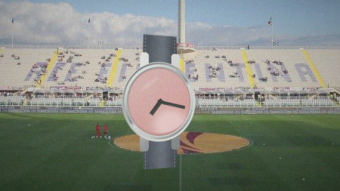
{"hour": 7, "minute": 17}
